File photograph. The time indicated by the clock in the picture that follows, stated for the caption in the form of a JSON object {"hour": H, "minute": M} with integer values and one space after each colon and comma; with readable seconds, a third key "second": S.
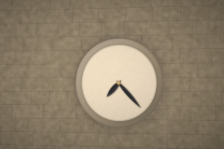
{"hour": 7, "minute": 23}
